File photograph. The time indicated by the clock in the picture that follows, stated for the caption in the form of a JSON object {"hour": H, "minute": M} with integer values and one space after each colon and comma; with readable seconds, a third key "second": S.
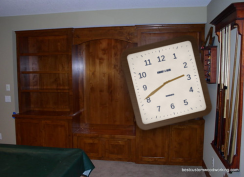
{"hour": 2, "minute": 41}
